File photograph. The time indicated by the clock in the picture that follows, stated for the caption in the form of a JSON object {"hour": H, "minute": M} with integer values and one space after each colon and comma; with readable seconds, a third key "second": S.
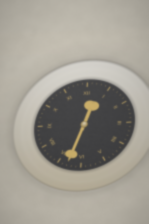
{"hour": 12, "minute": 33}
